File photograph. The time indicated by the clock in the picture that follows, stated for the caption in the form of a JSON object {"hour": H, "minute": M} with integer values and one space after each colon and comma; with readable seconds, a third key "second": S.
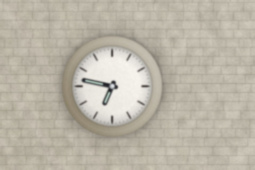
{"hour": 6, "minute": 47}
